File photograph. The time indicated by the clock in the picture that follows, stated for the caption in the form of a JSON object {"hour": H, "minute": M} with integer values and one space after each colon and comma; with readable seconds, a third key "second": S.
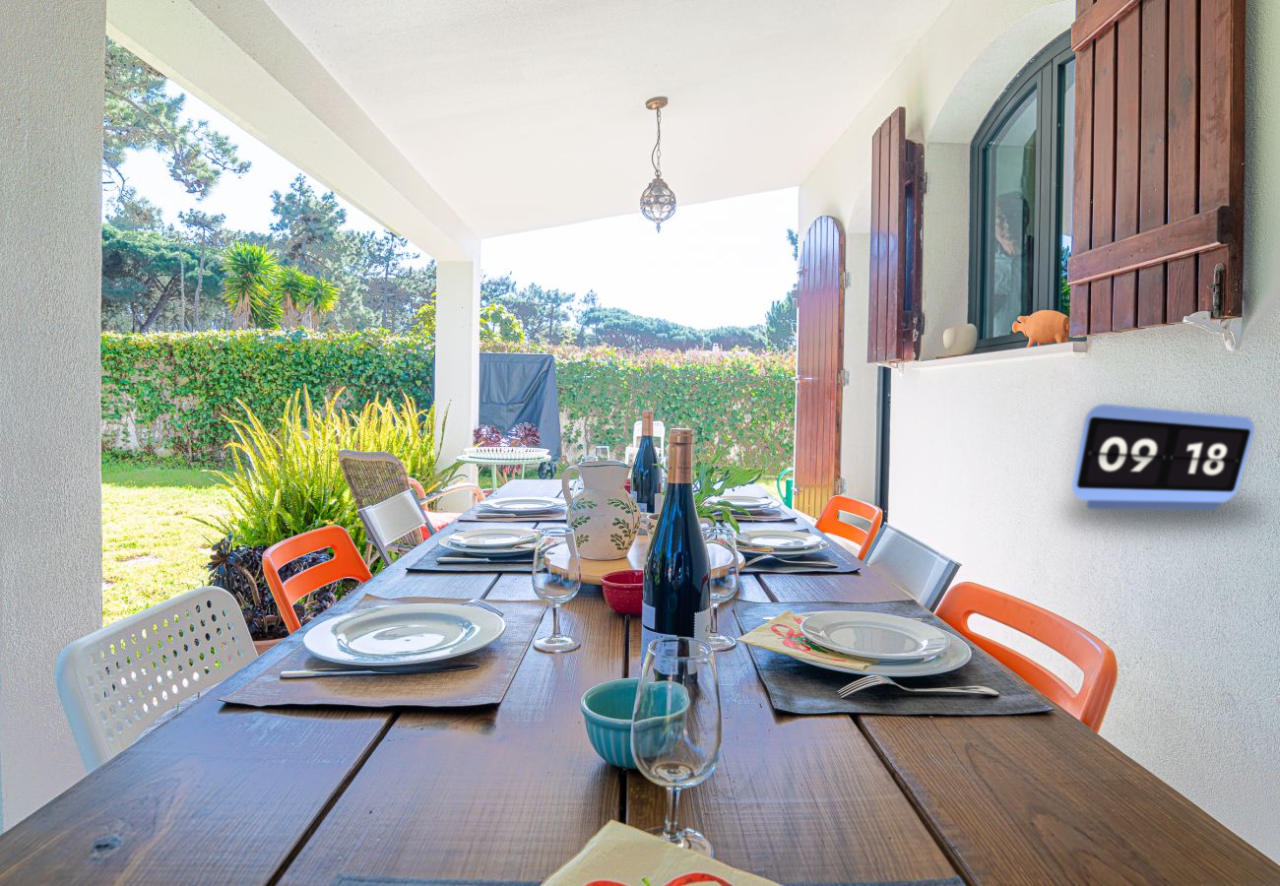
{"hour": 9, "minute": 18}
